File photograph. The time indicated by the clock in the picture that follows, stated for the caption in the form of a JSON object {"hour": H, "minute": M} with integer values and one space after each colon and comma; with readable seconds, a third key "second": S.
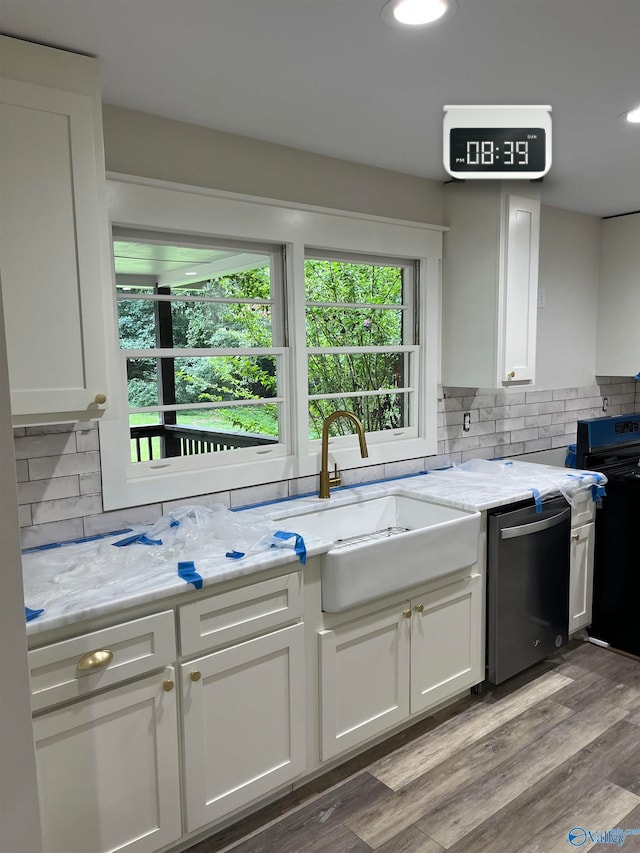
{"hour": 8, "minute": 39}
